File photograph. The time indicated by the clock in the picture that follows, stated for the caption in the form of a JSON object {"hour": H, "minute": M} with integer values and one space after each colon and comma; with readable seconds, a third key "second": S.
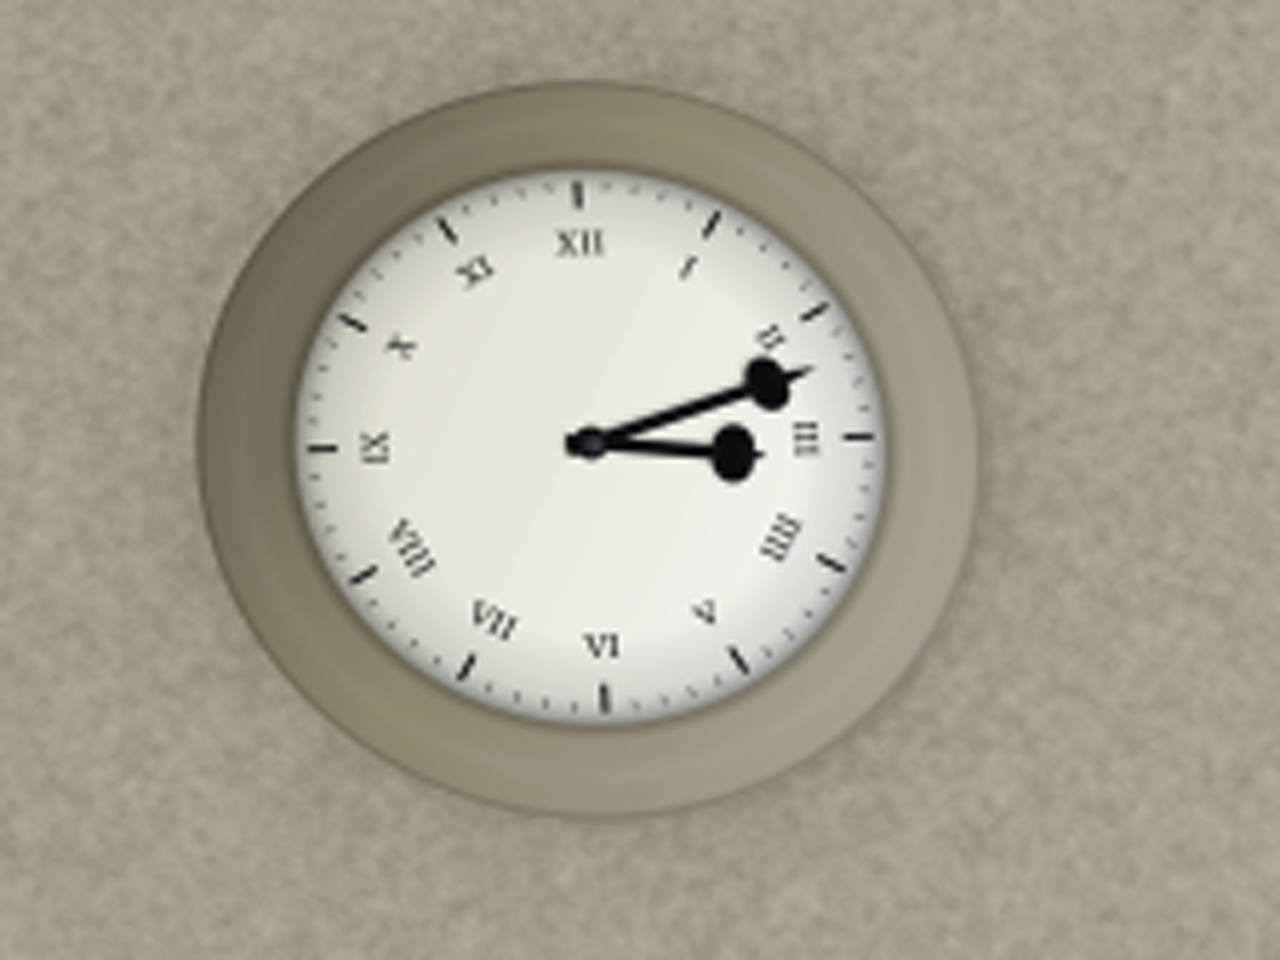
{"hour": 3, "minute": 12}
